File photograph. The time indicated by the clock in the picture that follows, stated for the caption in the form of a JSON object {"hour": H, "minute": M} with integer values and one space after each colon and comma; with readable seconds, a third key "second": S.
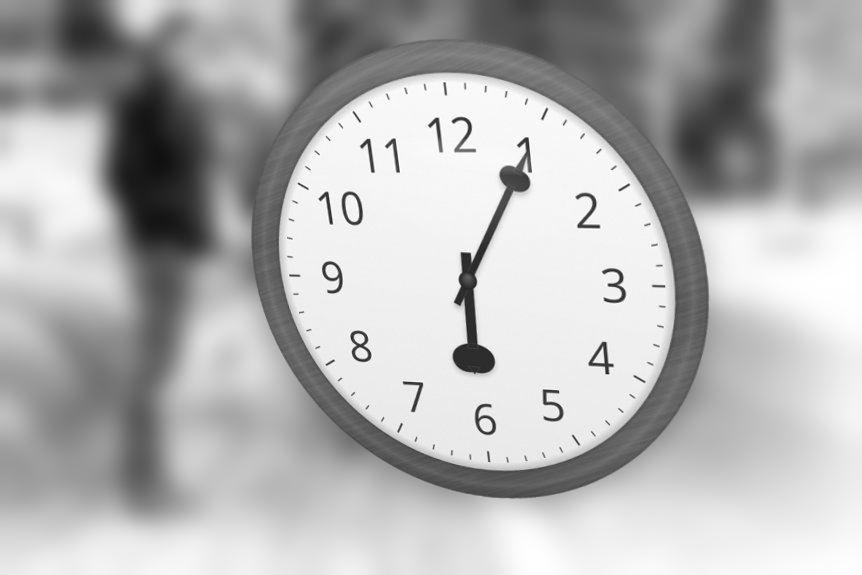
{"hour": 6, "minute": 5}
